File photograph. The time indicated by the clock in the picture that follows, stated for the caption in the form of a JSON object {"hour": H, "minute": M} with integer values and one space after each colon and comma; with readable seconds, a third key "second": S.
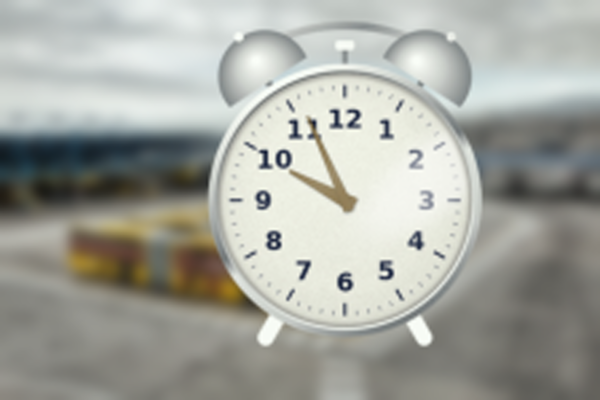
{"hour": 9, "minute": 56}
